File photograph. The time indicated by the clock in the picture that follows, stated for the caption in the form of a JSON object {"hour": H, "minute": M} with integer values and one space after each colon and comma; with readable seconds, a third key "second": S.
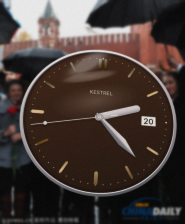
{"hour": 2, "minute": 22, "second": 43}
